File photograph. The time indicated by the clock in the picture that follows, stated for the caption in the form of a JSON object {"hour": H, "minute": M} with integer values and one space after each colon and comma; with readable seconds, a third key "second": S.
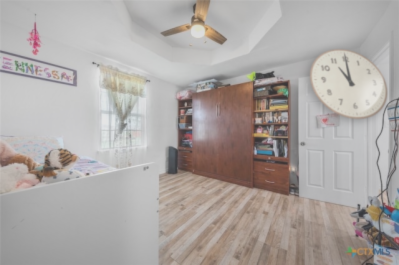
{"hour": 11, "minute": 0}
